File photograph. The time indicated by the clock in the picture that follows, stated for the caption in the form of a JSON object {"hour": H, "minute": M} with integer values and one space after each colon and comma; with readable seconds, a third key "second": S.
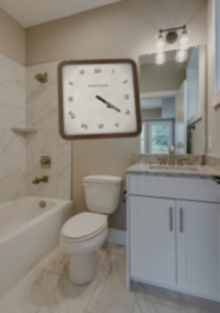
{"hour": 4, "minute": 21}
